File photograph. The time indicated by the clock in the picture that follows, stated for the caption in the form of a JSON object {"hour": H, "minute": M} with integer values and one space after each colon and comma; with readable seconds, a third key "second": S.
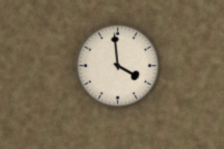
{"hour": 3, "minute": 59}
